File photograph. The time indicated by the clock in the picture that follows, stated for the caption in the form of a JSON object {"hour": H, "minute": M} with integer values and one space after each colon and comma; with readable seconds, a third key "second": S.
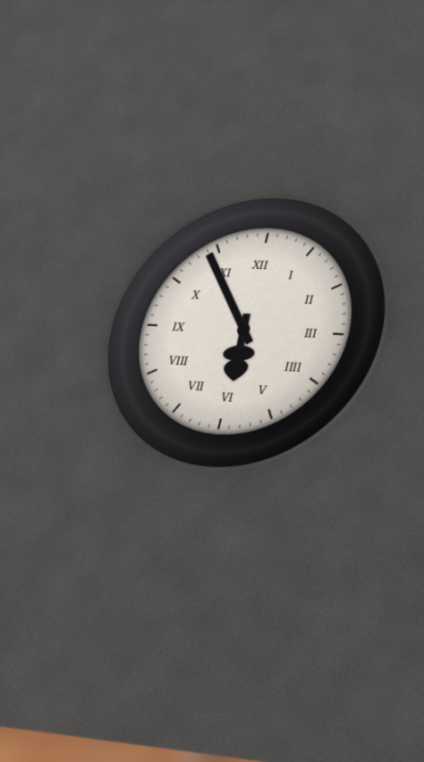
{"hour": 5, "minute": 54}
